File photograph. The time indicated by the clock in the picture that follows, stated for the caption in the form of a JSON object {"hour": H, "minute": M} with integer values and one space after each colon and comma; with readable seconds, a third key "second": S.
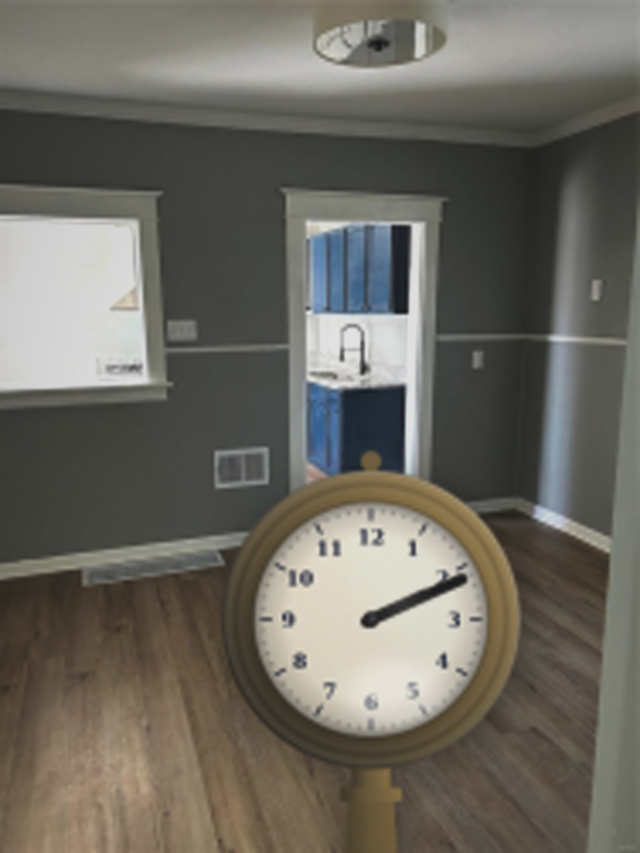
{"hour": 2, "minute": 11}
